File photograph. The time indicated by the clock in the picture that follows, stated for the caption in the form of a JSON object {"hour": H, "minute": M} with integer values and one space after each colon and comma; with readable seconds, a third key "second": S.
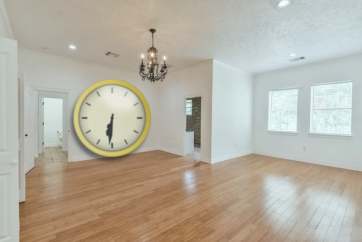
{"hour": 6, "minute": 31}
